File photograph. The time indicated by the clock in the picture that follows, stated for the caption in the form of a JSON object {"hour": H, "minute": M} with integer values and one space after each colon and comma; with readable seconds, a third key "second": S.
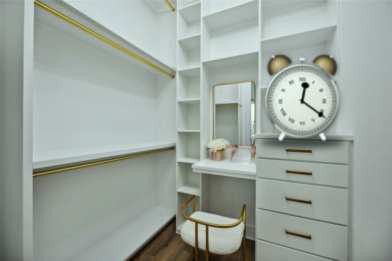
{"hour": 12, "minute": 21}
